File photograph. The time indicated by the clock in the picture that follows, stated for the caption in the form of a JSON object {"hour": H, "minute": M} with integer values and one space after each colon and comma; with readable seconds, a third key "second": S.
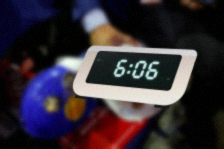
{"hour": 6, "minute": 6}
